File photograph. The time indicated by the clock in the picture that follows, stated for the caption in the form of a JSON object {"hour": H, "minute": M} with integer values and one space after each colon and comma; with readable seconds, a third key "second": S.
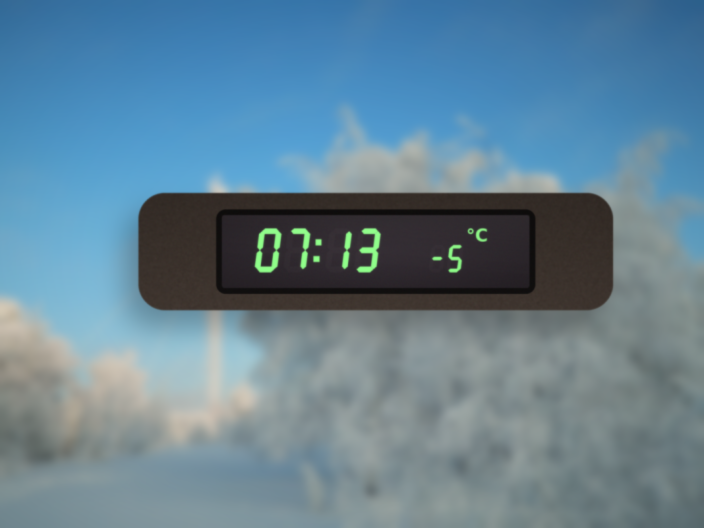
{"hour": 7, "minute": 13}
